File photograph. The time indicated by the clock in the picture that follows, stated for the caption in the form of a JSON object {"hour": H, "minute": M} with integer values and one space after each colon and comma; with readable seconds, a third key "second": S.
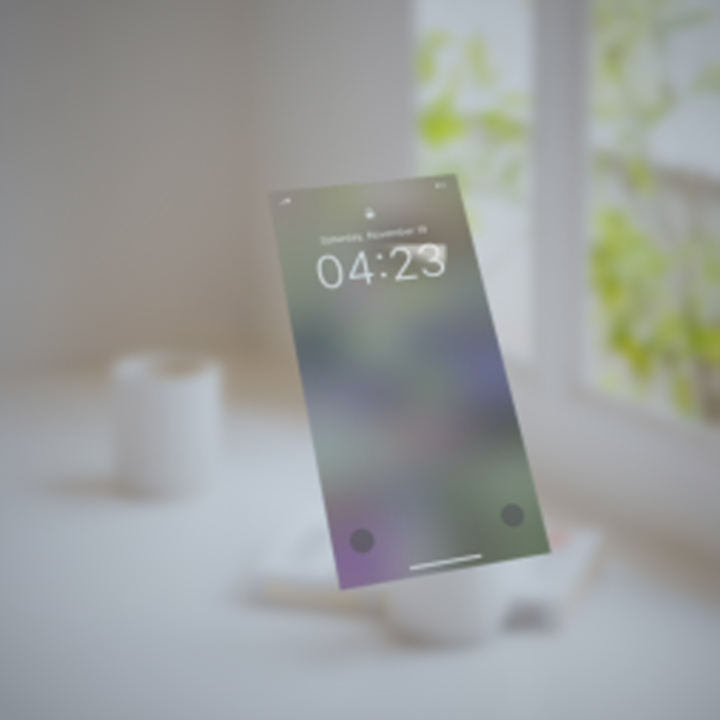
{"hour": 4, "minute": 23}
